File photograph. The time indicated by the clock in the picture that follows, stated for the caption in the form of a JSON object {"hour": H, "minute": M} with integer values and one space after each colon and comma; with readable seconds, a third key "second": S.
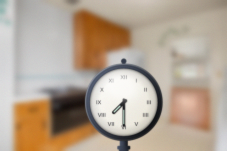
{"hour": 7, "minute": 30}
